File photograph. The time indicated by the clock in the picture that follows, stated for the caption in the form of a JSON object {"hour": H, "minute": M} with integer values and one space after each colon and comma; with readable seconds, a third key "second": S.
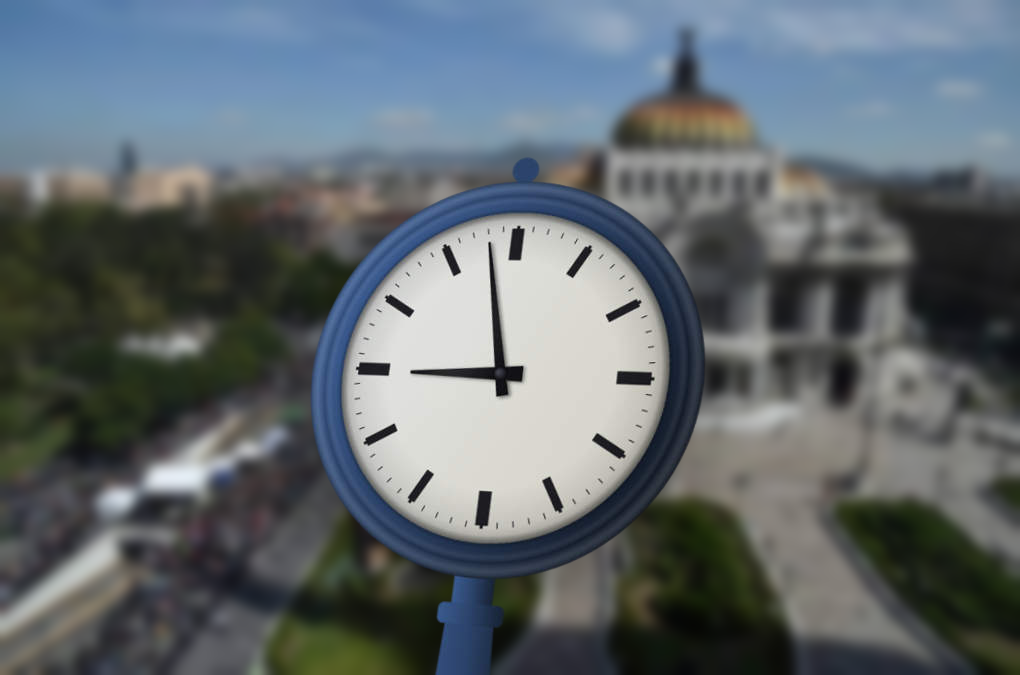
{"hour": 8, "minute": 58}
